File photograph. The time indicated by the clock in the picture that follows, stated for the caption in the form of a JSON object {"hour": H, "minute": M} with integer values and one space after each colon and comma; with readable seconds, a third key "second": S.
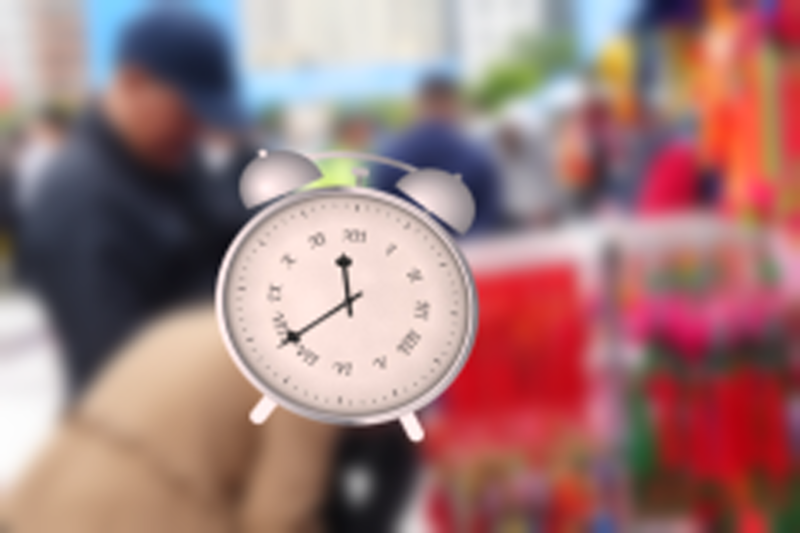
{"hour": 11, "minute": 38}
